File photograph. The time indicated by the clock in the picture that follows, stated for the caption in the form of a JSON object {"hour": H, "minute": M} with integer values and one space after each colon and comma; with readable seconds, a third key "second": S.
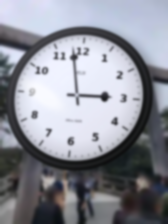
{"hour": 2, "minute": 58}
